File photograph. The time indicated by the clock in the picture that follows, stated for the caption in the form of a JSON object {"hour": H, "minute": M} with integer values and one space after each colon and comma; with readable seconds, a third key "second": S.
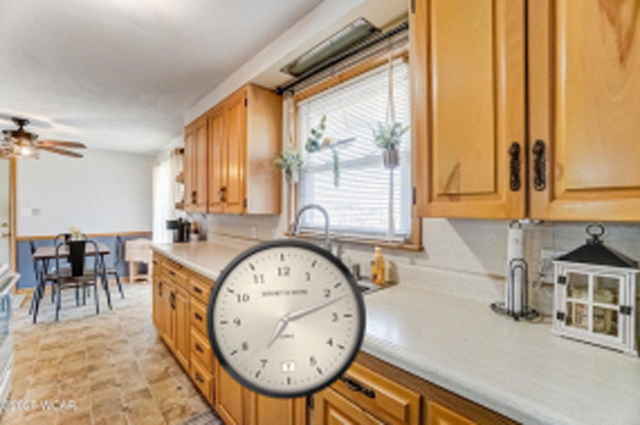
{"hour": 7, "minute": 12}
